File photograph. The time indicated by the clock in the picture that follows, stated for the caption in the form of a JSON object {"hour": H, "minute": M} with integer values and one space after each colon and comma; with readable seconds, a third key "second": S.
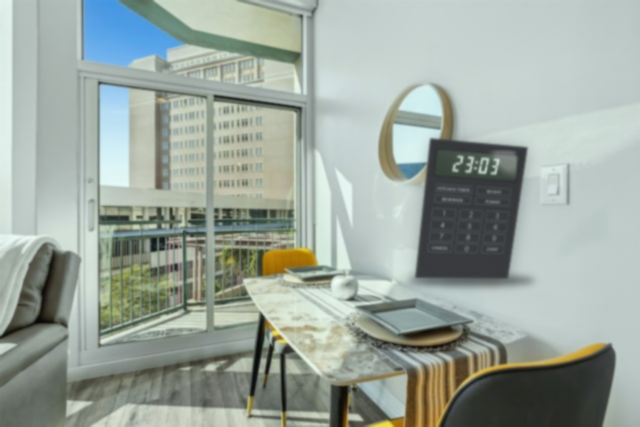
{"hour": 23, "minute": 3}
